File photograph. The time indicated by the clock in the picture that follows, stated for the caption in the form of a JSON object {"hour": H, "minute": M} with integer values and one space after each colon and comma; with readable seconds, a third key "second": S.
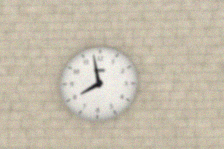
{"hour": 7, "minute": 58}
